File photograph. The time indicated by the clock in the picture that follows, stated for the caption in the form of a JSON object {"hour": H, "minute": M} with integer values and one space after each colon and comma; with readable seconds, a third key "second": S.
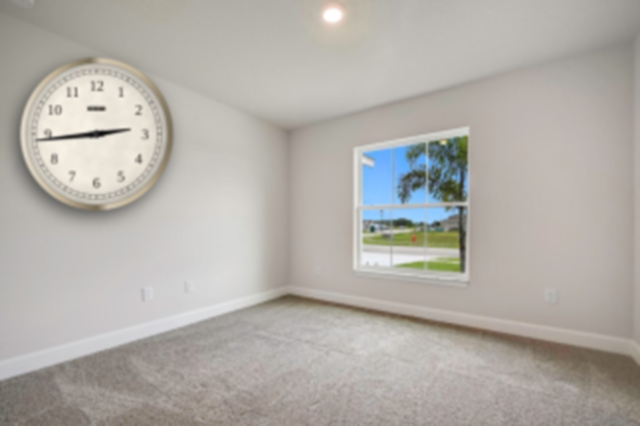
{"hour": 2, "minute": 44}
